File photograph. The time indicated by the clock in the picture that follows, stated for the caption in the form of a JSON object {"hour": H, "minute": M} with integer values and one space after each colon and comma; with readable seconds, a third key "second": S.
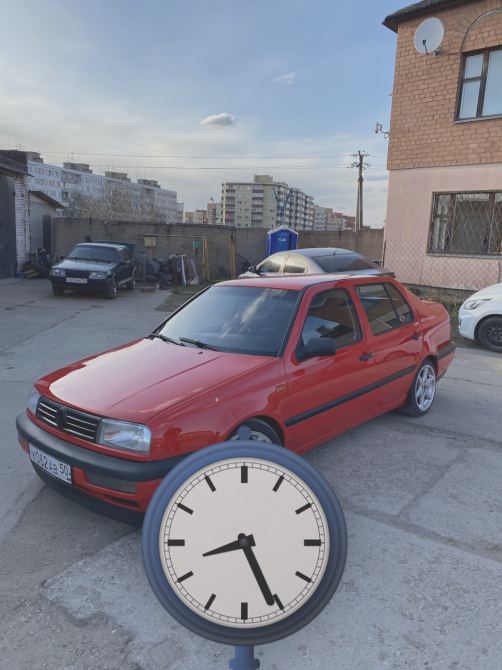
{"hour": 8, "minute": 26}
